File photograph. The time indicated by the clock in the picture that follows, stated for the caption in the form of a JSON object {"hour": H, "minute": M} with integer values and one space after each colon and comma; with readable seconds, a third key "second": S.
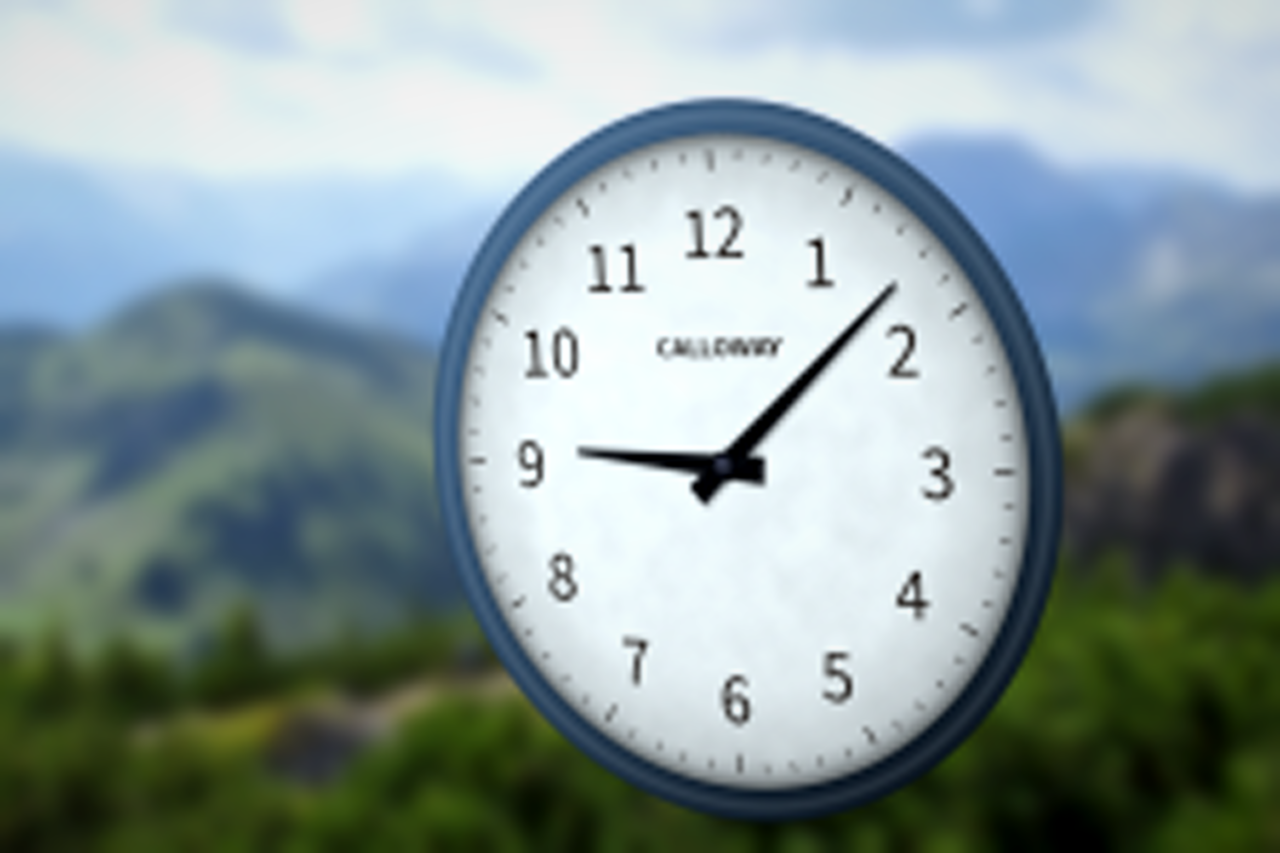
{"hour": 9, "minute": 8}
